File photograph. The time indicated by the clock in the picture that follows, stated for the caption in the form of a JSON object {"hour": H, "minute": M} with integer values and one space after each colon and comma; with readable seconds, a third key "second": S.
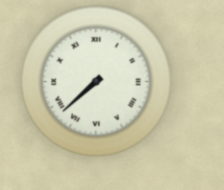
{"hour": 7, "minute": 38}
